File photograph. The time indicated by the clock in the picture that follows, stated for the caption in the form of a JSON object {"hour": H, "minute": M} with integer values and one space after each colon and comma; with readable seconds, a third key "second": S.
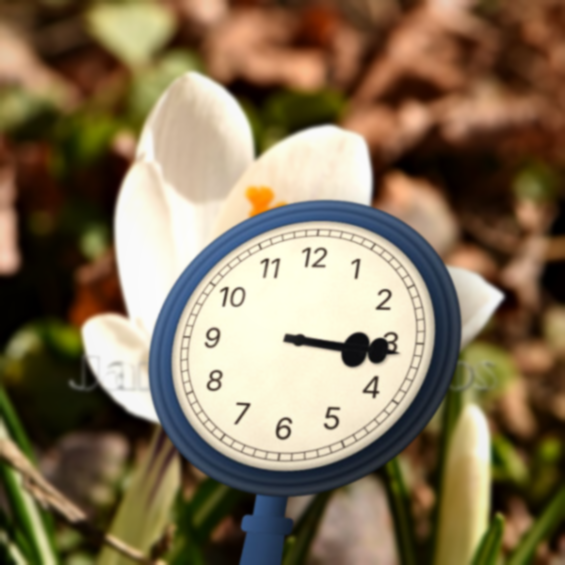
{"hour": 3, "minute": 16}
